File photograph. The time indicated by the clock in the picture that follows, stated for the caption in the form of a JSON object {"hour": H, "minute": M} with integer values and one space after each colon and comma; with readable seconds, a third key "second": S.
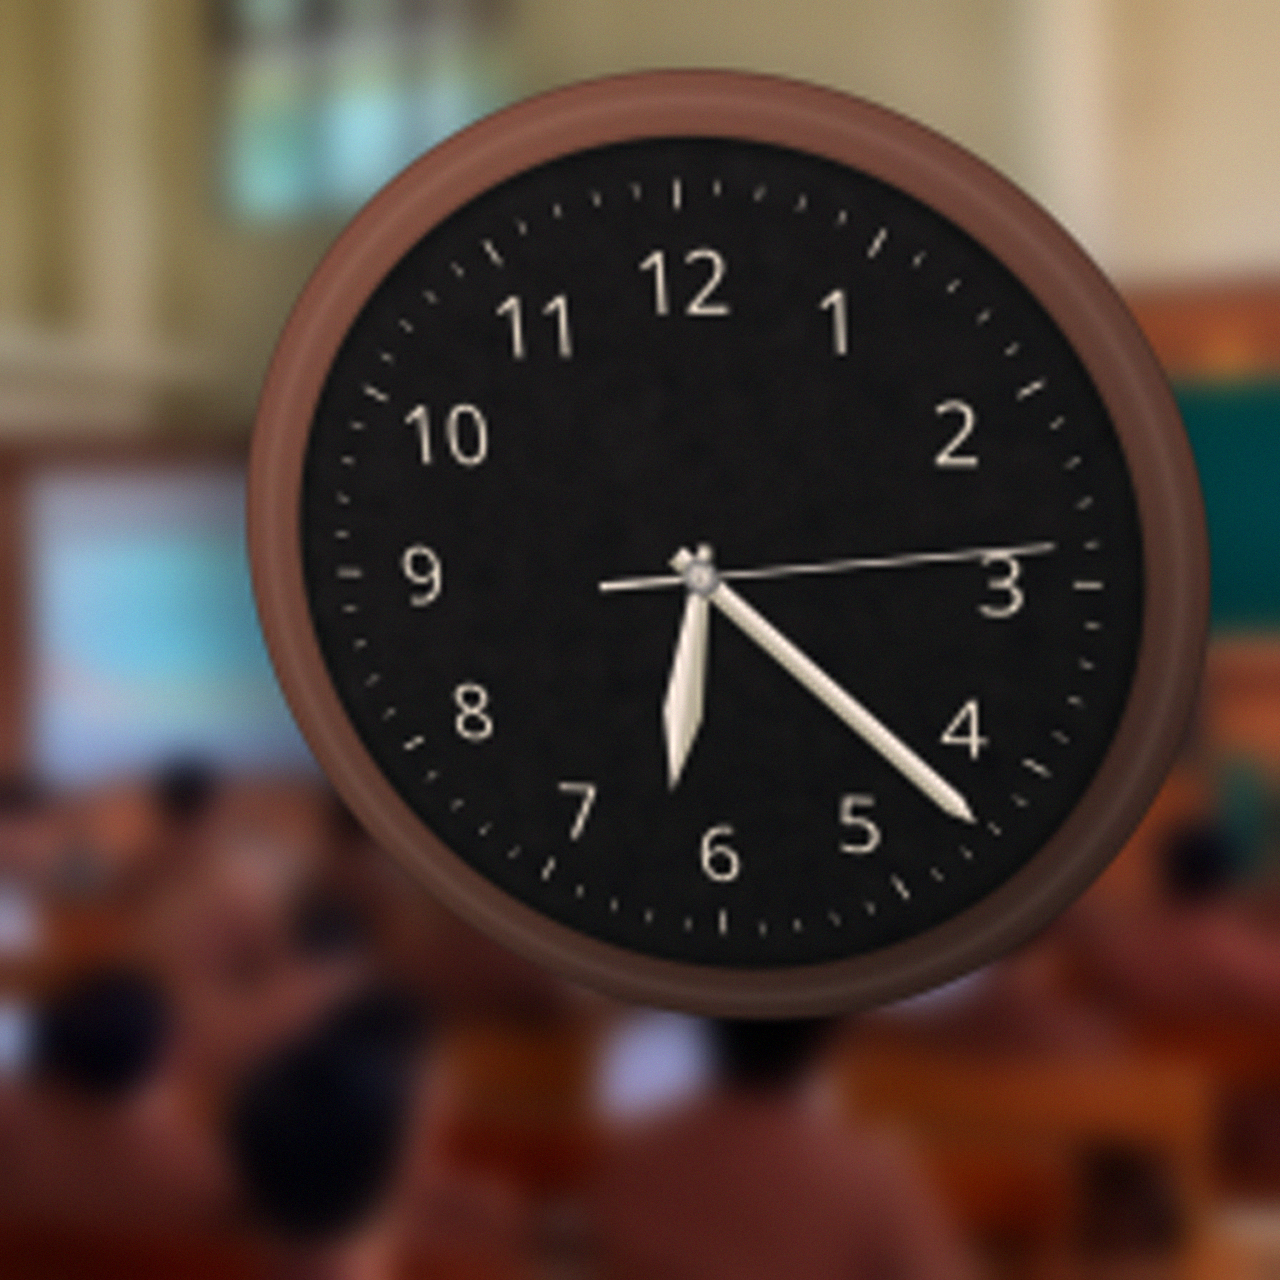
{"hour": 6, "minute": 22, "second": 14}
